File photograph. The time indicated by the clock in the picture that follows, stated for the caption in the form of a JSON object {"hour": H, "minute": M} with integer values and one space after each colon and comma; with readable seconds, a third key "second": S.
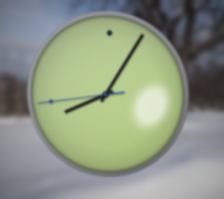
{"hour": 8, "minute": 4, "second": 43}
